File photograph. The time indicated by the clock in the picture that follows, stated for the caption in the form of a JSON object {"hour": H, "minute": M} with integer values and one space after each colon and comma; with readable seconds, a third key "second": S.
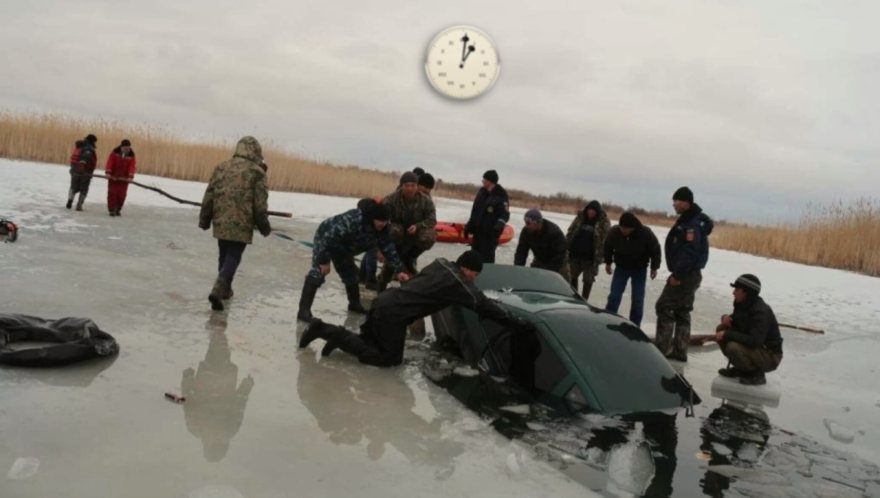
{"hour": 1, "minute": 1}
